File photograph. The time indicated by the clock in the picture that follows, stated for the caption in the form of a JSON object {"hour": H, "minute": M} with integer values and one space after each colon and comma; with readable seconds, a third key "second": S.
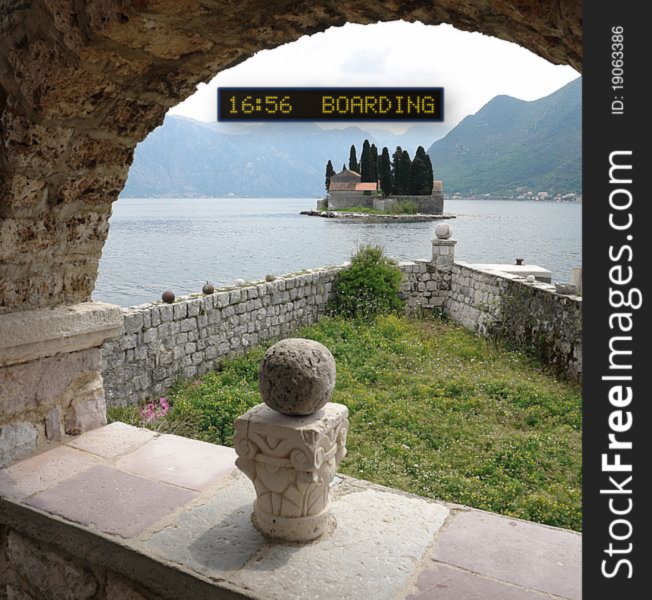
{"hour": 16, "minute": 56}
